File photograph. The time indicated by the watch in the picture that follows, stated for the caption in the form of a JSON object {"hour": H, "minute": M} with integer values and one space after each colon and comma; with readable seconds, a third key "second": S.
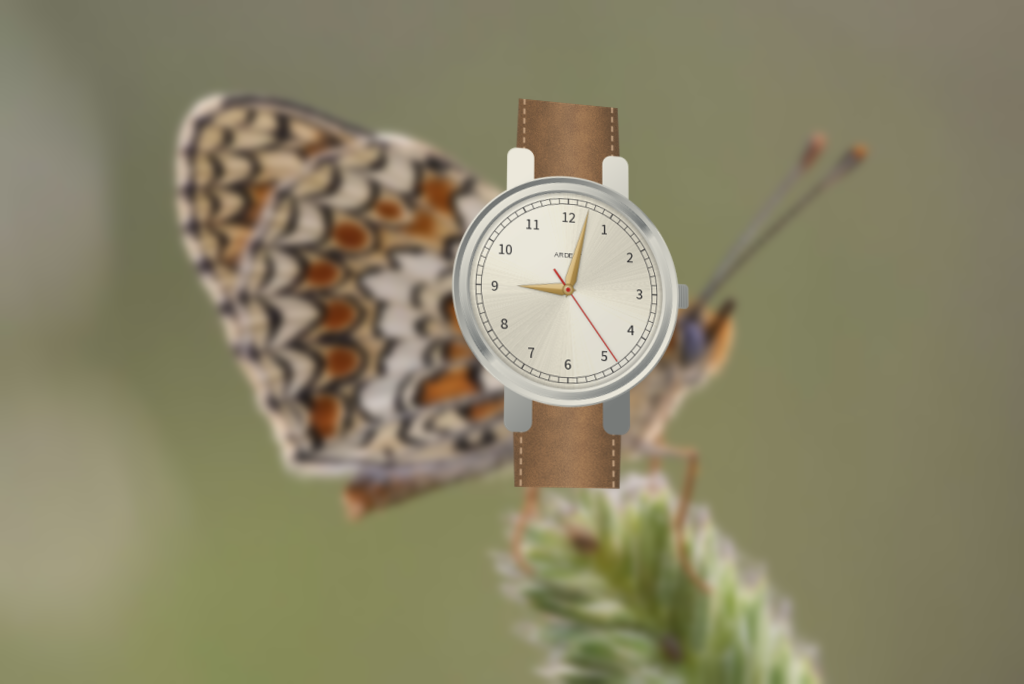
{"hour": 9, "minute": 2, "second": 24}
